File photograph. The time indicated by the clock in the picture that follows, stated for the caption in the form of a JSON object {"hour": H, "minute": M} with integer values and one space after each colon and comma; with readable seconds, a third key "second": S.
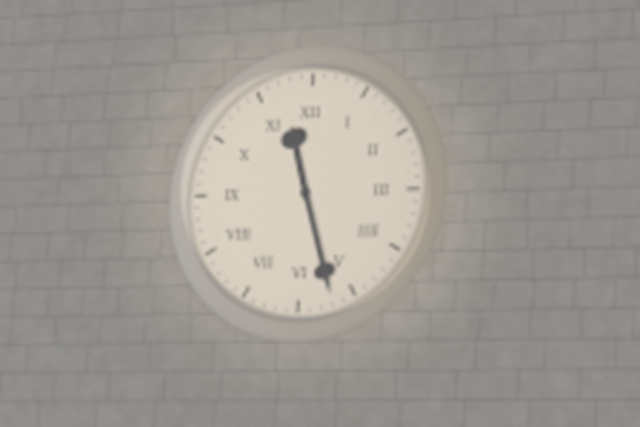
{"hour": 11, "minute": 27}
